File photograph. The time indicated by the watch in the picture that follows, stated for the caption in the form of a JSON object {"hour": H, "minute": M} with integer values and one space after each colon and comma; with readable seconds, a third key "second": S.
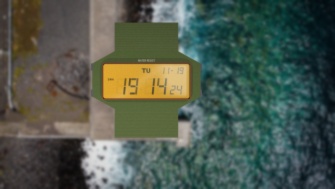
{"hour": 19, "minute": 14, "second": 24}
